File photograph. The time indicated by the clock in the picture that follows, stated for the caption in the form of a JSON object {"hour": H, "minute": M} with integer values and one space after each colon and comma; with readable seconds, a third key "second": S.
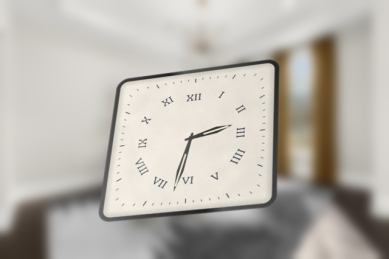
{"hour": 2, "minute": 32}
